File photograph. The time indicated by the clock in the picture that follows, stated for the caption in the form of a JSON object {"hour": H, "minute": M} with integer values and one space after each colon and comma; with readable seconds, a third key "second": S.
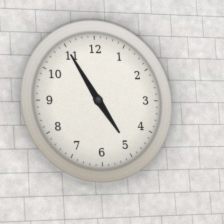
{"hour": 4, "minute": 55}
